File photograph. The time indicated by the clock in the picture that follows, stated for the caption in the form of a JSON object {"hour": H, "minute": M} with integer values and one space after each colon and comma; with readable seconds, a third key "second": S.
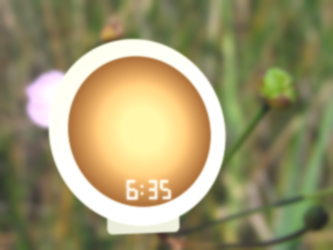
{"hour": 6, "minute": 35}
